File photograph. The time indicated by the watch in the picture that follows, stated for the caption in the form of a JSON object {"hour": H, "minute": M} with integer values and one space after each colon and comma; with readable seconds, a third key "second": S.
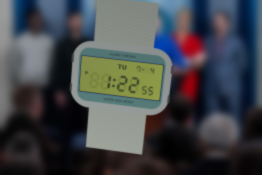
{"hour": 1, "minute": 22}
